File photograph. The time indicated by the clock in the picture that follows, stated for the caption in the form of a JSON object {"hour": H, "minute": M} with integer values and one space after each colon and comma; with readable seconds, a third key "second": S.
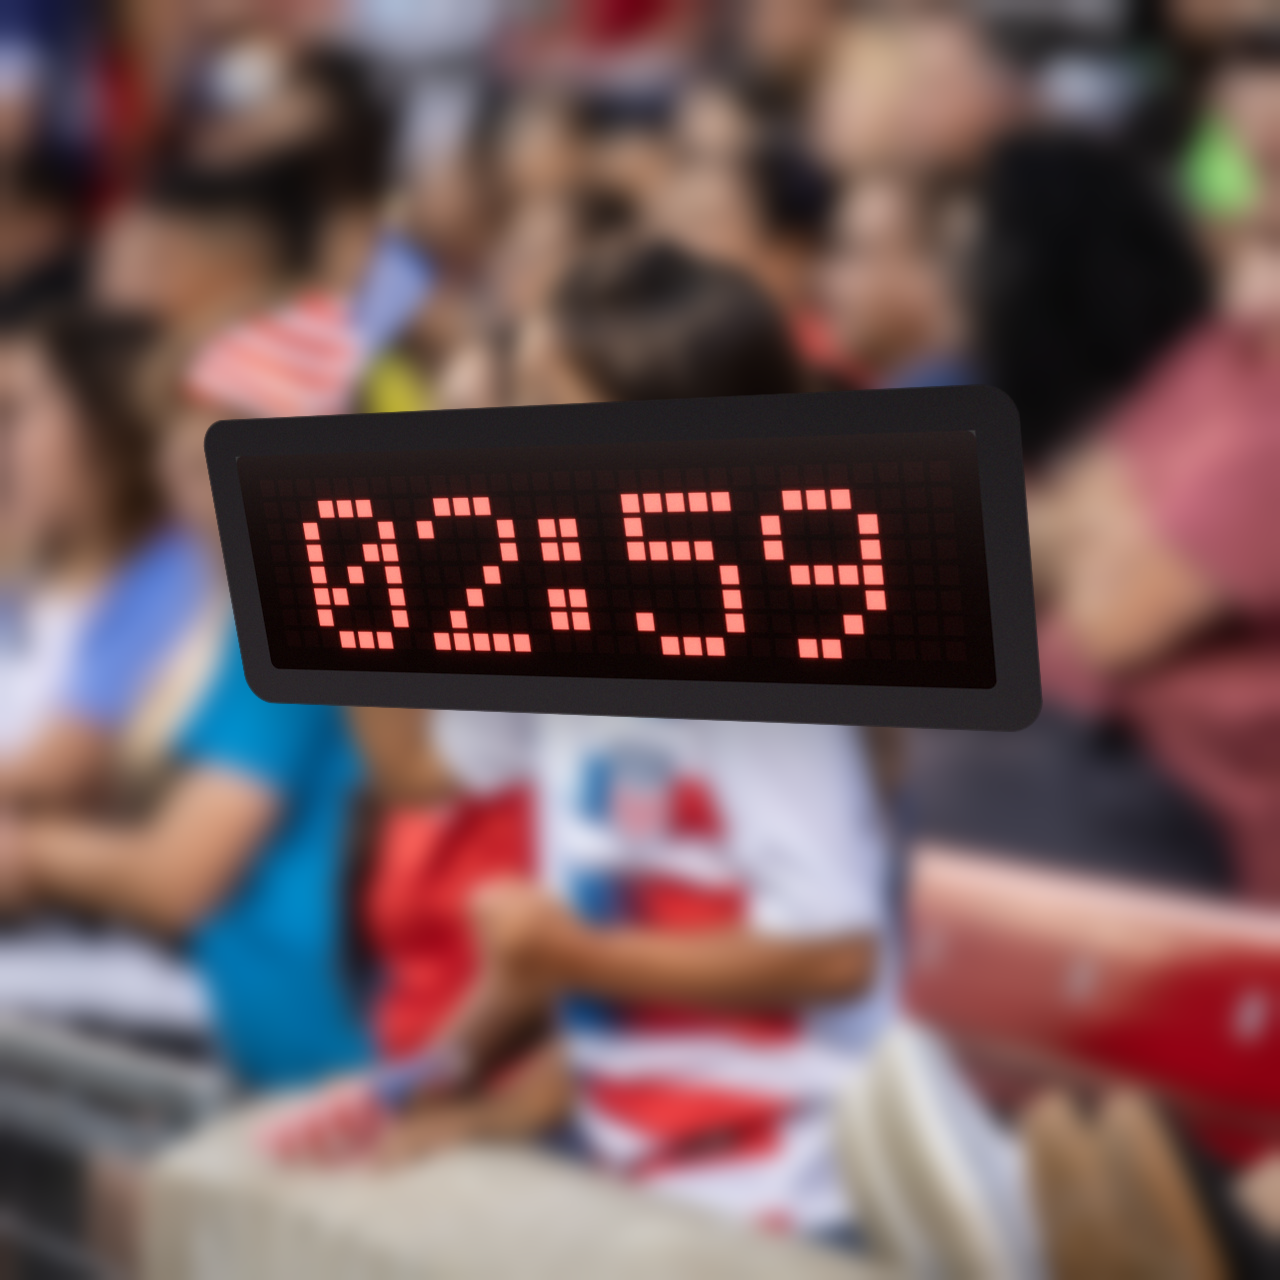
{"hour": 2, "minute": 59}
